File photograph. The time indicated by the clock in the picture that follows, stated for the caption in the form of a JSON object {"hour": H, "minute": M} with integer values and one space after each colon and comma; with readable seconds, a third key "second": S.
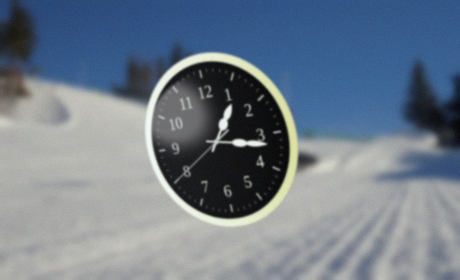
{"hour": 1, "minute": 16, "second": 40}
